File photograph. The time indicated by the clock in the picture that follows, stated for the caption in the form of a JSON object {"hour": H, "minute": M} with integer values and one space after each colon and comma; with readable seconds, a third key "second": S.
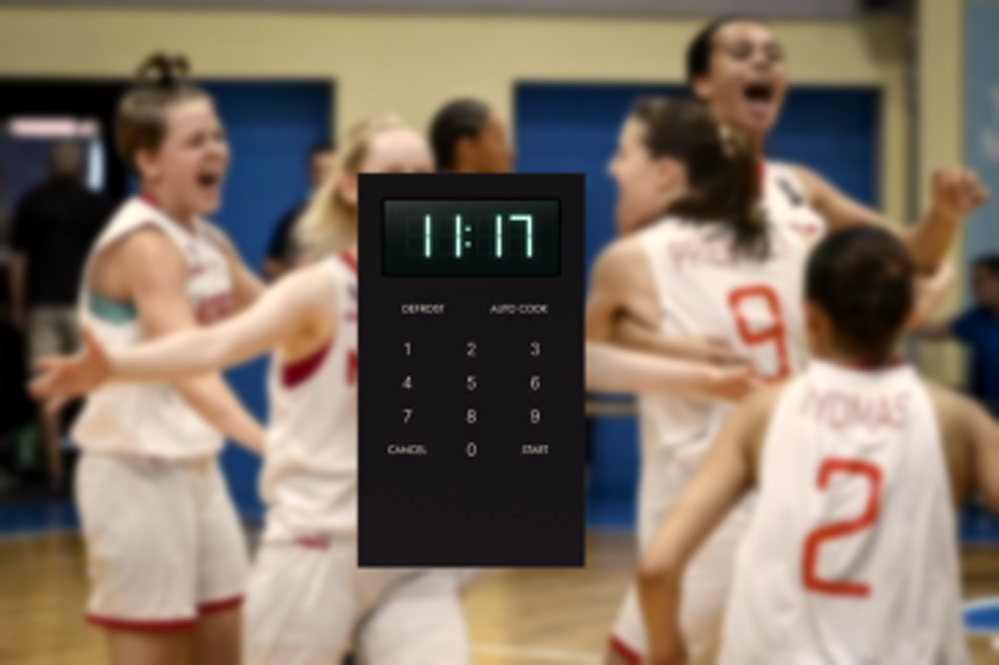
{"hour": 11, "minute": 17}
